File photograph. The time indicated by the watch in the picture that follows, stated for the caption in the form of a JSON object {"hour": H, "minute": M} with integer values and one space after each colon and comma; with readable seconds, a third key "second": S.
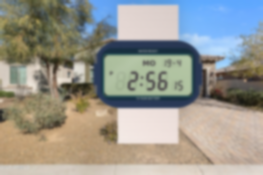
{"hour": 2, "minute": 56}
